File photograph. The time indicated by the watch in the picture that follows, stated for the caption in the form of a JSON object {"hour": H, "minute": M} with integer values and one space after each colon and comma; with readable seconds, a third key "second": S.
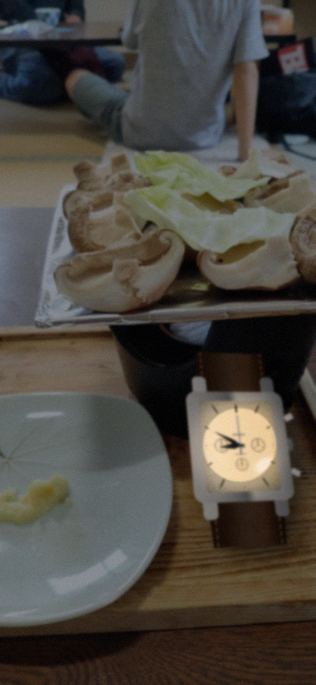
{"hour": 8, "minute": 50}
